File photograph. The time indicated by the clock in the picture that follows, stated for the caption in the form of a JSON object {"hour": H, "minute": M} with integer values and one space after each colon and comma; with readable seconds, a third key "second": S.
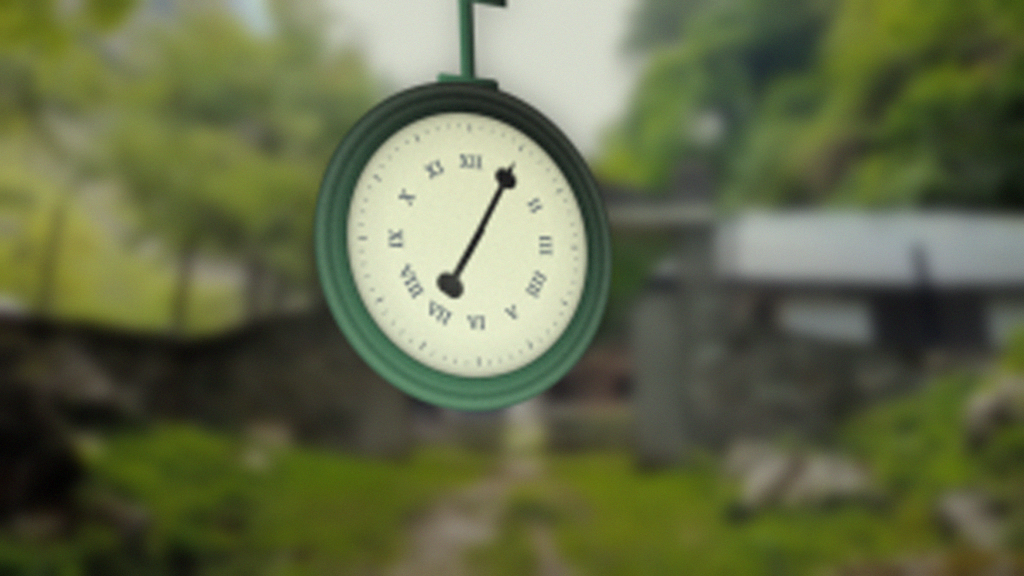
{"hour": 7, "minute": 5}
